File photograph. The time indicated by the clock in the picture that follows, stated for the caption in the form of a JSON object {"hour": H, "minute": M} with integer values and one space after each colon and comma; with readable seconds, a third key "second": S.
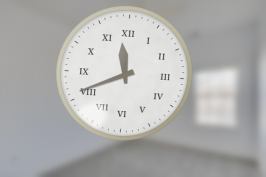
{"hour": 11, "minute": 41}
